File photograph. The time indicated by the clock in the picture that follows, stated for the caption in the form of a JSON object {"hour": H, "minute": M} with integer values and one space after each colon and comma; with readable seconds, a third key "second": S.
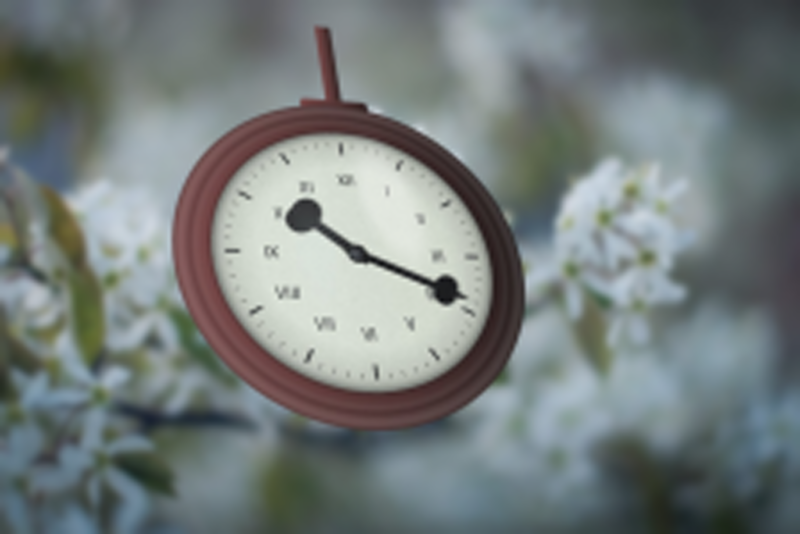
{"hour": 10, "minute": 19}
